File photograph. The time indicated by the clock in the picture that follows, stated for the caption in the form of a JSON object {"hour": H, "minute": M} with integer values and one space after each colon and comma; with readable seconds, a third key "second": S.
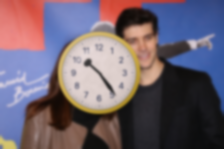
{"hour": 10, "minute": 24}
